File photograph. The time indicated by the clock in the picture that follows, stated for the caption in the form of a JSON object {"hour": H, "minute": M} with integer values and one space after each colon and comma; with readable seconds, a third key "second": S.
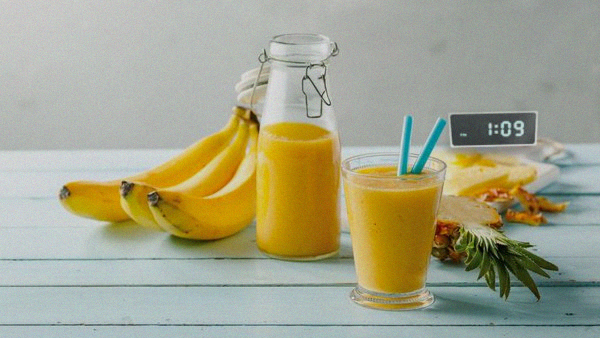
{"hour": 1, "minute": 9}
